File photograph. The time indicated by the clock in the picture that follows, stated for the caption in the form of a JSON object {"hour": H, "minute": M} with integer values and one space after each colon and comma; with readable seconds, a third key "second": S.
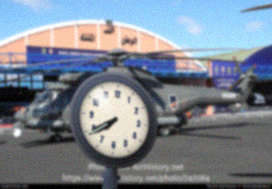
{"hour": 7, "minute": 39}
